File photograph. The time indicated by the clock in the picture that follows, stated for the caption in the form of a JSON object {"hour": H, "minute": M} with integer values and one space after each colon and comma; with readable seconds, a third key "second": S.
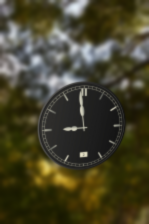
{"hour": 8, "minute": 59}
